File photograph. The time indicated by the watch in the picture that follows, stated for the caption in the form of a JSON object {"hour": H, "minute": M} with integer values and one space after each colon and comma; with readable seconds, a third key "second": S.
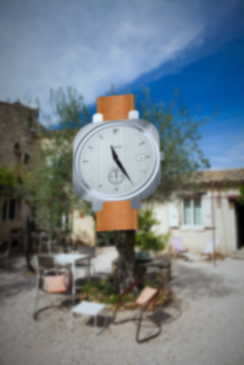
{"hour": 11, "minute": 25}
